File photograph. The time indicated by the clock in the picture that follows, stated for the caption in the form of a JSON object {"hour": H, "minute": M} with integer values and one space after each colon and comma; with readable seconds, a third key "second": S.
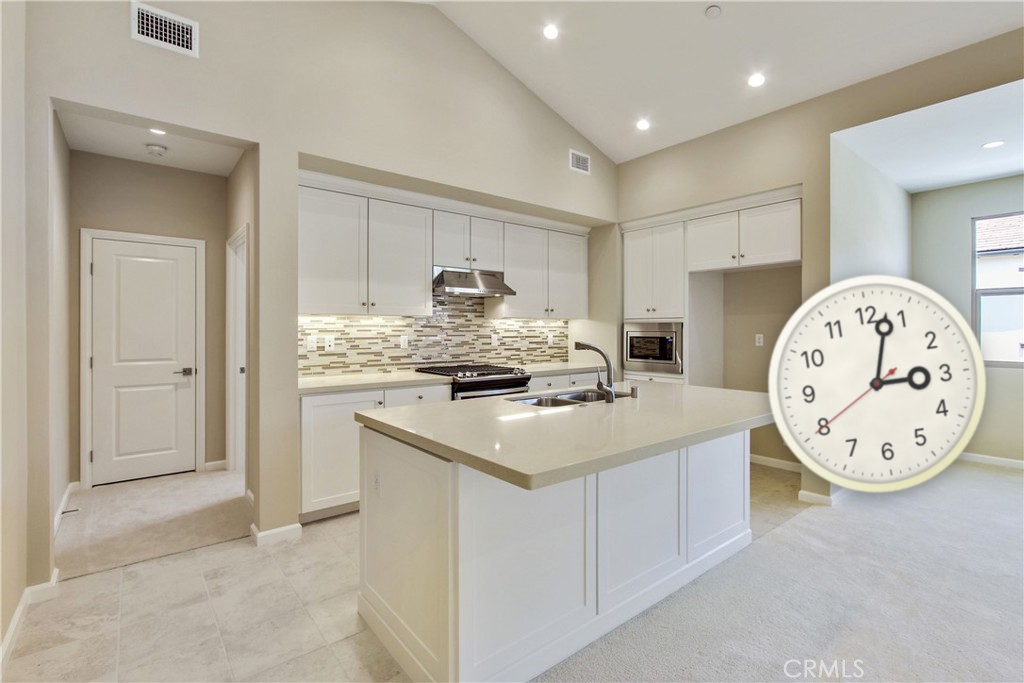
{"hour": 3, "minute": 2, "second": 40}
